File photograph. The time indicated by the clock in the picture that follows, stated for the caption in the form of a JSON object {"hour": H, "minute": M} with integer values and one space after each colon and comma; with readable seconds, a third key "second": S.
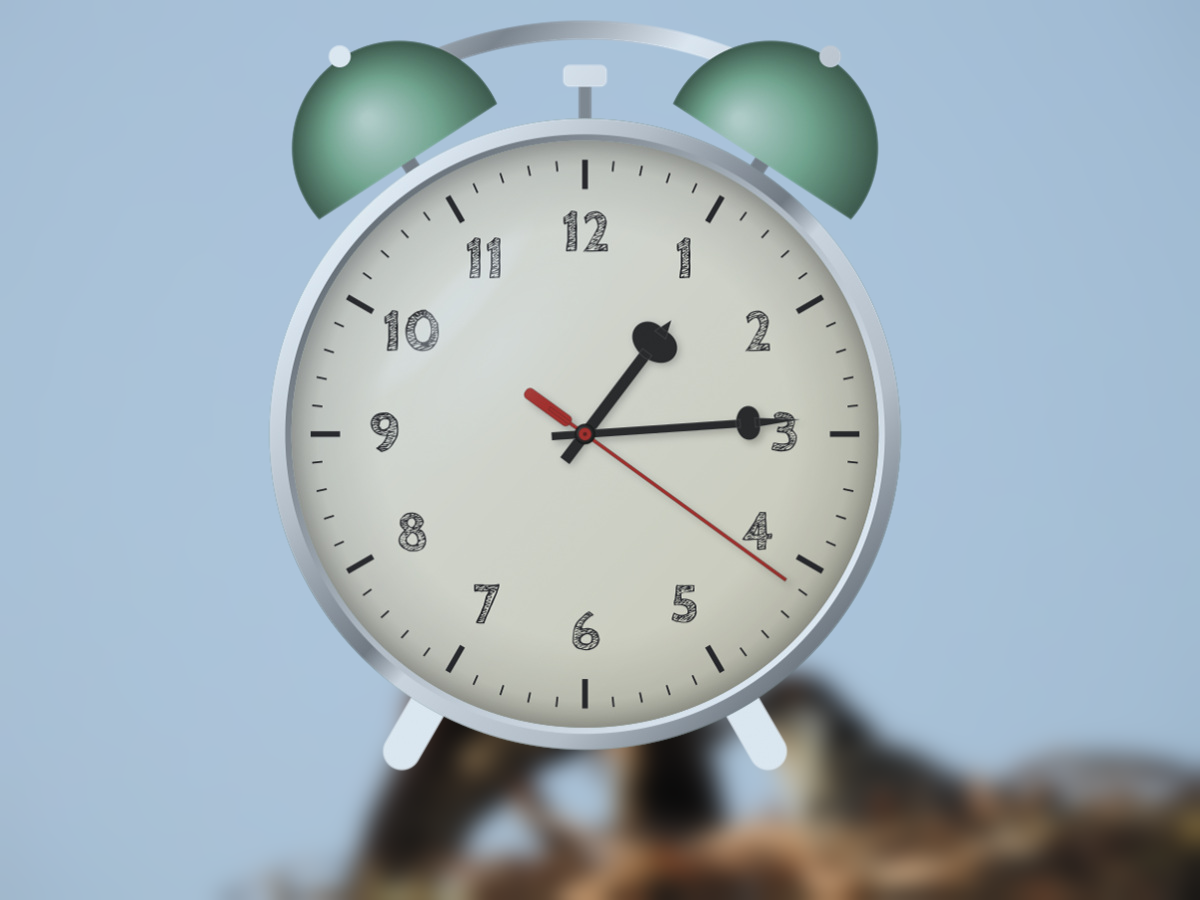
{"hour": 1, "minute": 14, "second": 21}
